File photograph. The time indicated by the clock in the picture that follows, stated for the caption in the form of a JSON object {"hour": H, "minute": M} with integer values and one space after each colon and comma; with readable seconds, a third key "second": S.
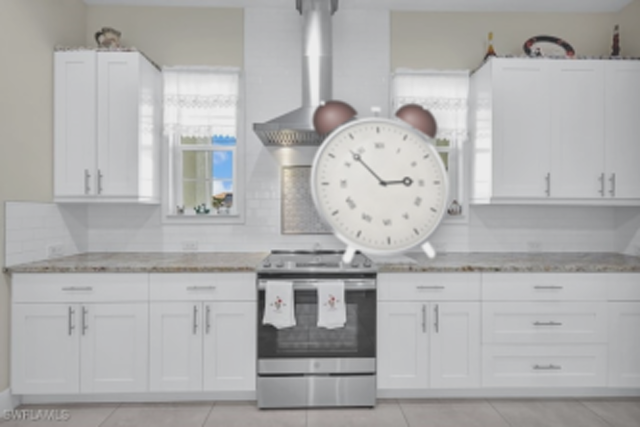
{"hour": 2, "minute": 53}
